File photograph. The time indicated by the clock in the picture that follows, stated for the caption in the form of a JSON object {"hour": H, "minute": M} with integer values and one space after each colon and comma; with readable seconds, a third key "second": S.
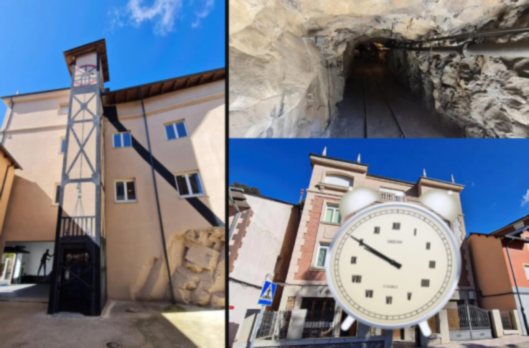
{"hour": 9, "minute": 50}
